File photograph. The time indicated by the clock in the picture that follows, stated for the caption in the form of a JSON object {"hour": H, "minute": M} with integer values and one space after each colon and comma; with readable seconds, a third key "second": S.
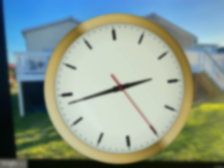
{"hour": 2, "minute": 43, "second": 25}
